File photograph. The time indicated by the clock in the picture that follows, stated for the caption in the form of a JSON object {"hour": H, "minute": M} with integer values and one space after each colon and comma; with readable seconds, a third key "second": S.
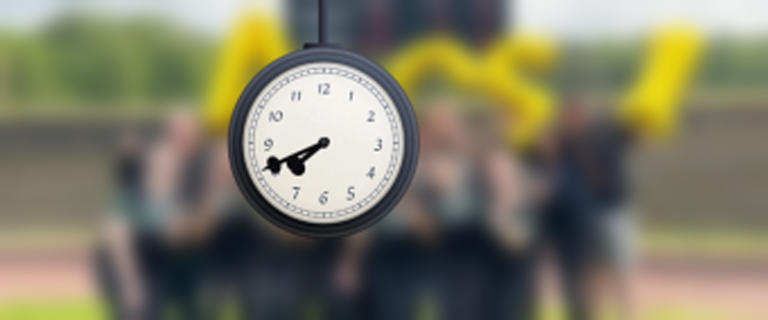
{"hour": 7, "minute": 41}
